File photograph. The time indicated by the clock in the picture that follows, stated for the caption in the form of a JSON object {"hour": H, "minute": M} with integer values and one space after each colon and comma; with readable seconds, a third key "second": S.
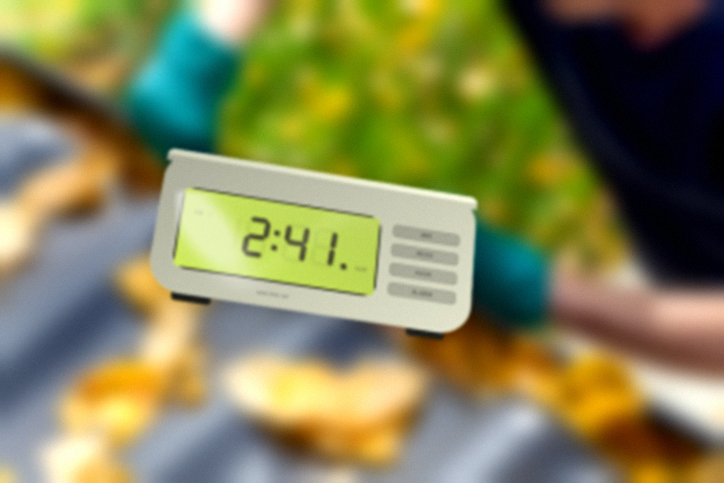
{"hour": 2, "minute": 41}
